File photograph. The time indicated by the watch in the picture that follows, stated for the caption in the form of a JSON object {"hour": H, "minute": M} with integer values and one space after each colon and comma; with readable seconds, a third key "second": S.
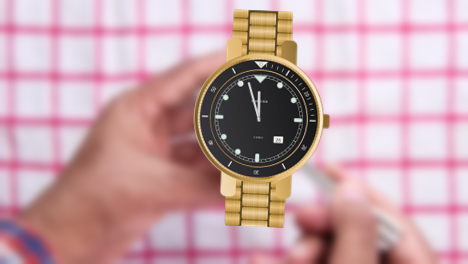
{"hour": 11, "minute": 57}
